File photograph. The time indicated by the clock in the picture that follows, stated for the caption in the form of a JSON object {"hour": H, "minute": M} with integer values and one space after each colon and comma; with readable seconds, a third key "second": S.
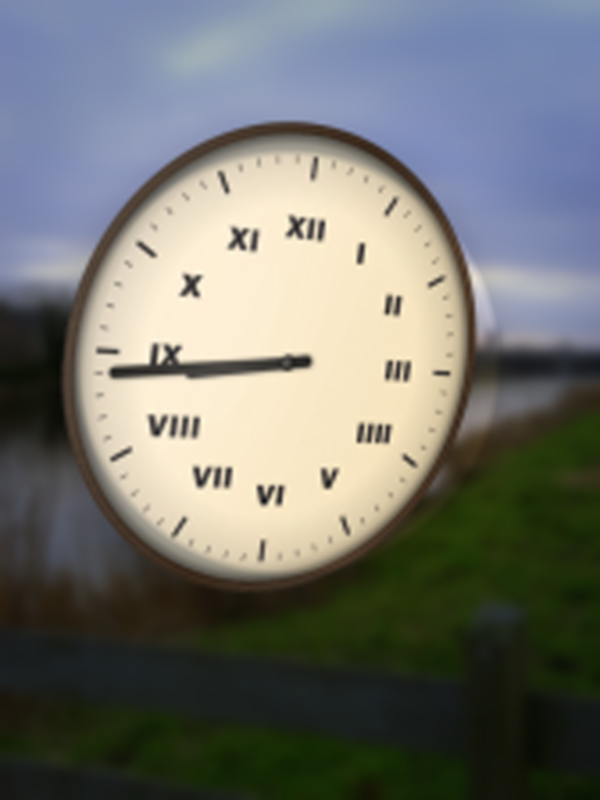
{"hour": 8, "minute": 44}
